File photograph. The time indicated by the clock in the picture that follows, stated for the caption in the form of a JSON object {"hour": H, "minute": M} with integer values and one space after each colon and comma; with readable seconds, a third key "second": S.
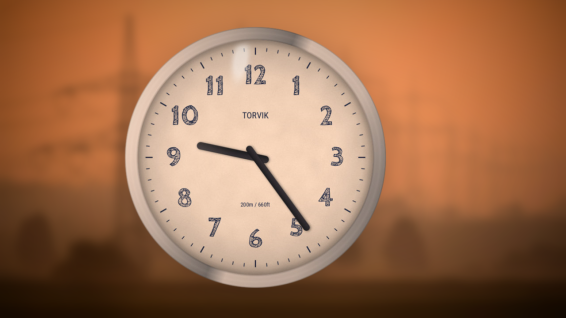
{"hour": 9, "minute": 24}
